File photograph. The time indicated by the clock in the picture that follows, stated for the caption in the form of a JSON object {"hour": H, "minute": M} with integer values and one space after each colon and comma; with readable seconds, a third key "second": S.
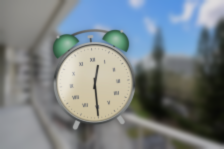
{"hour": 12, "minute": 30}
